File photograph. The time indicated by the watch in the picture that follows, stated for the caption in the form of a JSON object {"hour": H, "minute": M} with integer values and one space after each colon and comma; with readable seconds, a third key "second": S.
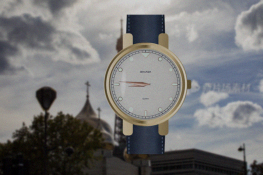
{"hour": 8, "minute": 46}
